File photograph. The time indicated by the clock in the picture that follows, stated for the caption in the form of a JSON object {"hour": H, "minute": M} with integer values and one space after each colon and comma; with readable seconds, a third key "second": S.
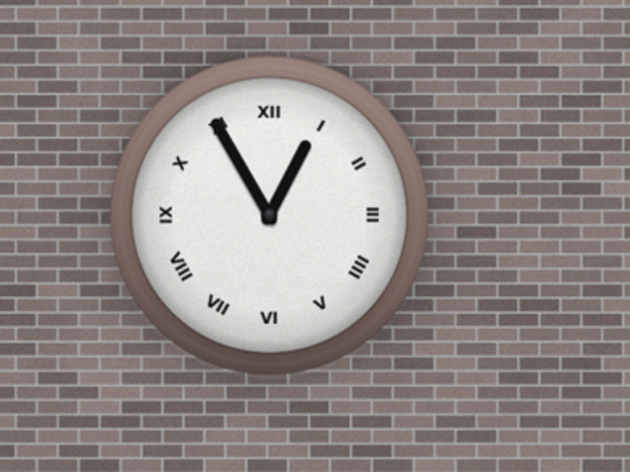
{"hour": 12, "minute": 55}
